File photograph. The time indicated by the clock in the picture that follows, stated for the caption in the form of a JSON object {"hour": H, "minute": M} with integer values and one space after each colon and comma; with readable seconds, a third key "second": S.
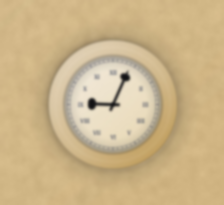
{"hour": 9, "minute": 4}
